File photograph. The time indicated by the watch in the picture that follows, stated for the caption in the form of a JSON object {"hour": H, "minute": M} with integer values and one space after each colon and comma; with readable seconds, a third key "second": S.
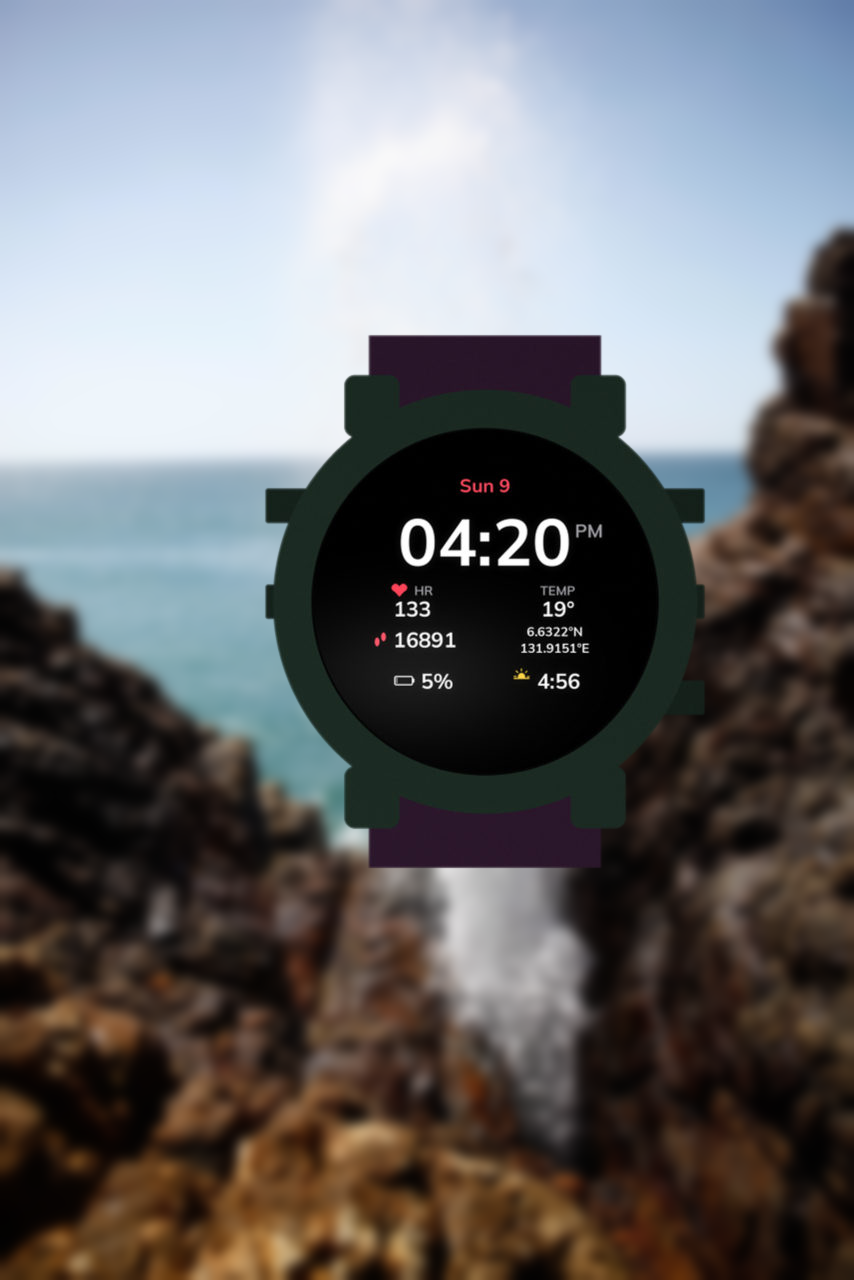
{"hour": 4, "minute": 20}
